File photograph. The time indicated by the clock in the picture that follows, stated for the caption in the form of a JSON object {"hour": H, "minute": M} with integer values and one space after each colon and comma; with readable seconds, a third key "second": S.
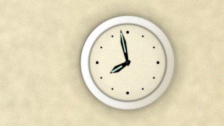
{"hour": 7, "minute": 58}
